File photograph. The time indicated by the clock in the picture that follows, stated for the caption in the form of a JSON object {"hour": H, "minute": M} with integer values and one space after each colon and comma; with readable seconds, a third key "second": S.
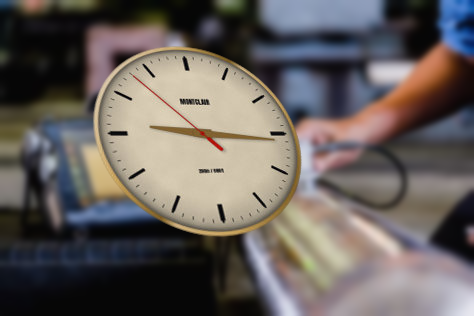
{"hour": 9, "minute": 15, "second": 53}
